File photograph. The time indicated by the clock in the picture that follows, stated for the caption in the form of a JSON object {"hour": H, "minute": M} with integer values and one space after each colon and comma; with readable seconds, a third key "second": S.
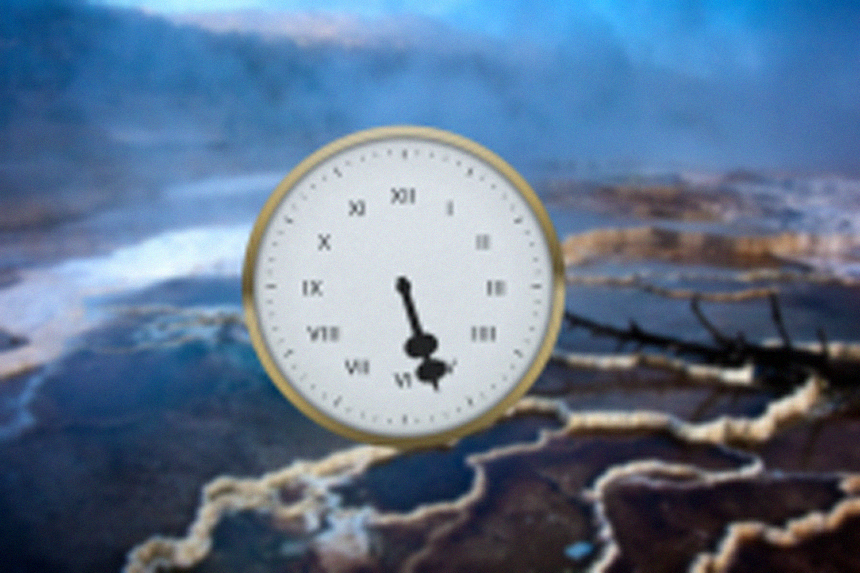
{"hour": 5, "minute": 27}
